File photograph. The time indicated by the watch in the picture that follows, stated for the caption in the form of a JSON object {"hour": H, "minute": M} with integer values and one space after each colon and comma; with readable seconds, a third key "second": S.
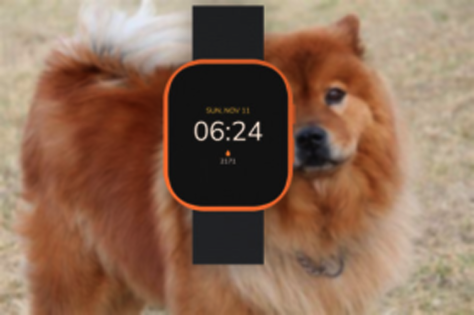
{"hour": 6, "minute": 24}
